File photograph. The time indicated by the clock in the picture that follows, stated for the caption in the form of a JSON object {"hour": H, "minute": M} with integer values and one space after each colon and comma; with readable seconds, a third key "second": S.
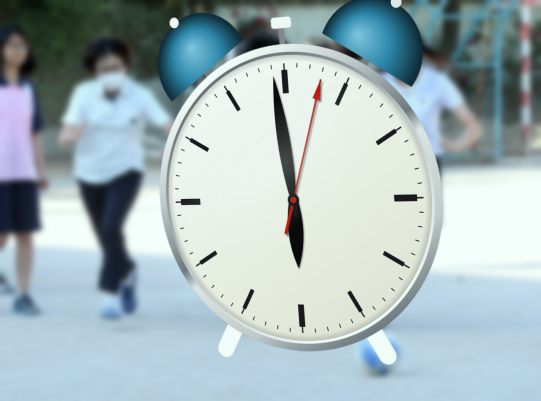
{"hour": 5, "minute": 59, "second": 3}
